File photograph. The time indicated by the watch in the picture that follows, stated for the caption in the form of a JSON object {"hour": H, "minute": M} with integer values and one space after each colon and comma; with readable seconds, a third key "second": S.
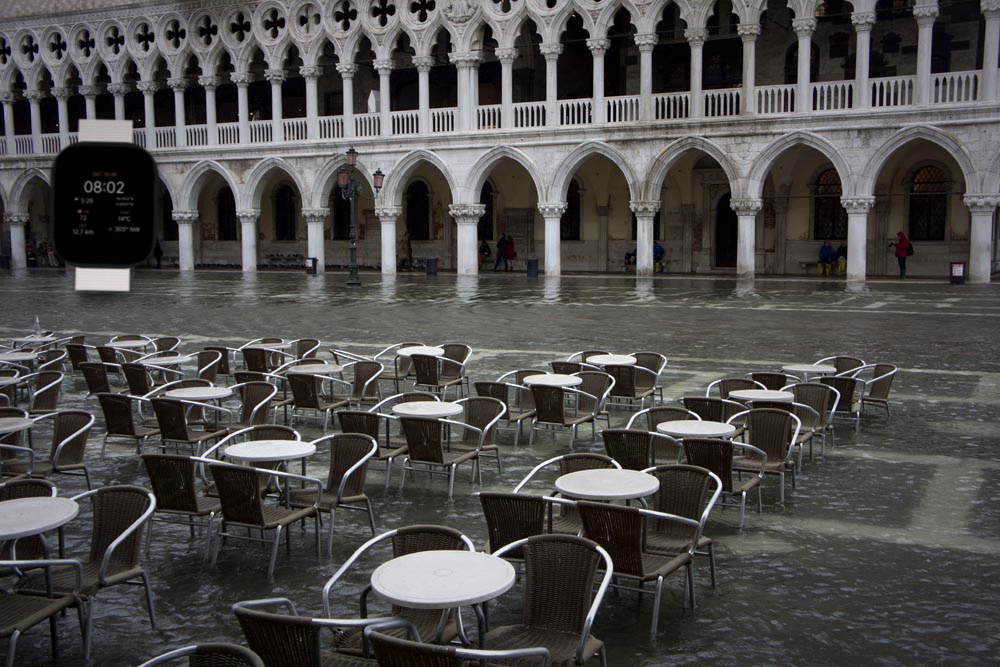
{"hour": 8, "minute": 2}
